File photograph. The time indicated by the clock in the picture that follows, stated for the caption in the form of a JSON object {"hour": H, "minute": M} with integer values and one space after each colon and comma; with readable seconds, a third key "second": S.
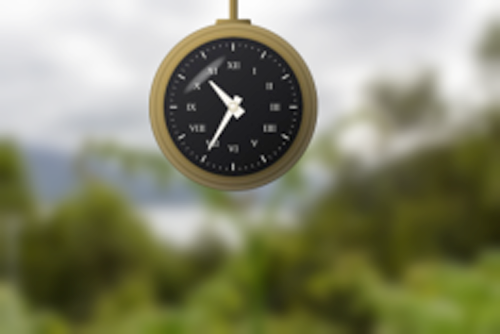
{"hour": 10, "minute": 35}
